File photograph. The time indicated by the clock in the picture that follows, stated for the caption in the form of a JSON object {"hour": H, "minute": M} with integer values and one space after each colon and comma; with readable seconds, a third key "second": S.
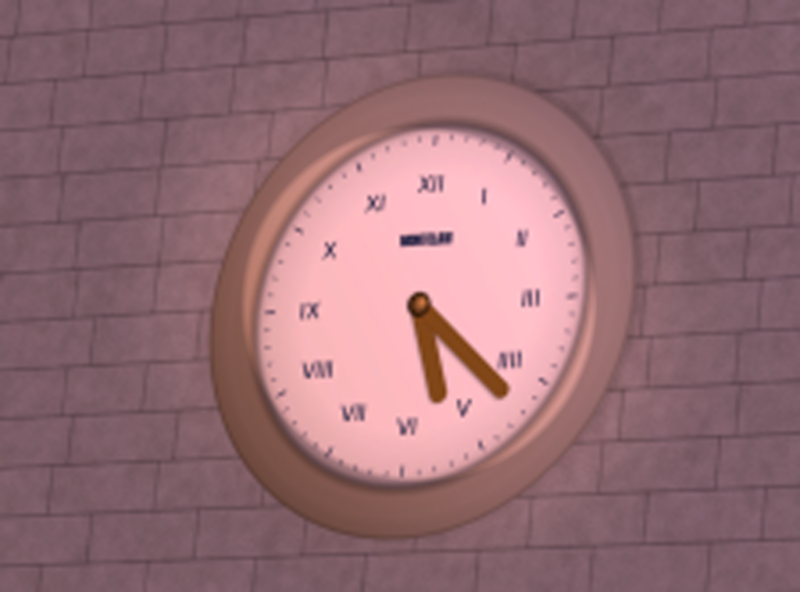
{"hour": 5, "minute": 22}
